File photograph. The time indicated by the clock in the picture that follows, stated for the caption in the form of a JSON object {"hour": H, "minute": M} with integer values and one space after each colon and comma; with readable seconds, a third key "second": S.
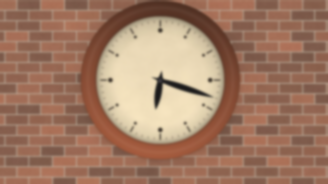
{"hour": 6, "minute": 18}
